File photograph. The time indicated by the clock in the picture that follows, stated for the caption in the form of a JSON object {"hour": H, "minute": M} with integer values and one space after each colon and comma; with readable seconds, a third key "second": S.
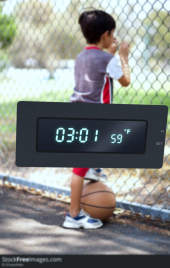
{"hour": 3, "minute": 1}
